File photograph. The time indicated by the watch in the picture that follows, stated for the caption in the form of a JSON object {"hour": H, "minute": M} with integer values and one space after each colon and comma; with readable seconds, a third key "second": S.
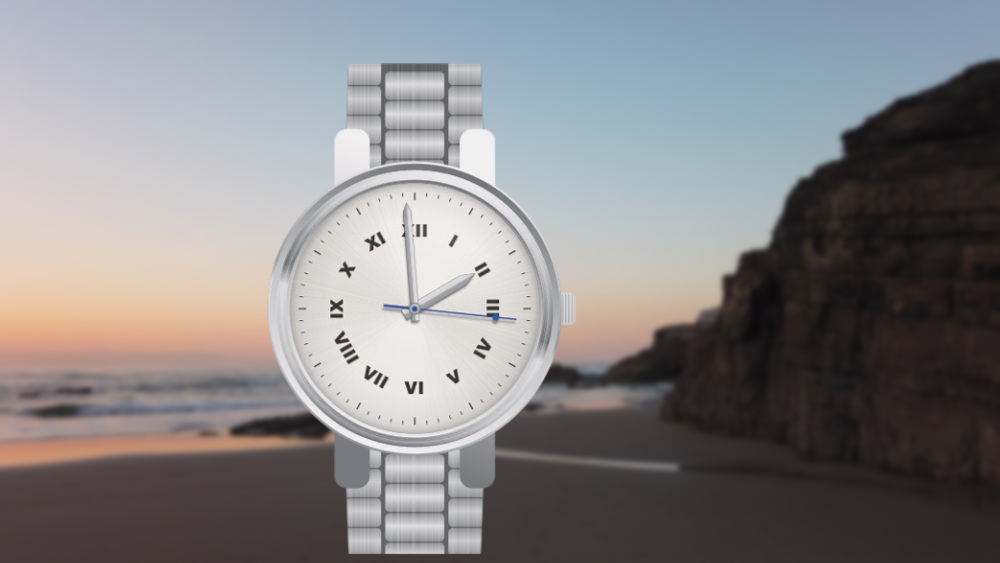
{"hour": 1, "minute": 59, "second": 16}
